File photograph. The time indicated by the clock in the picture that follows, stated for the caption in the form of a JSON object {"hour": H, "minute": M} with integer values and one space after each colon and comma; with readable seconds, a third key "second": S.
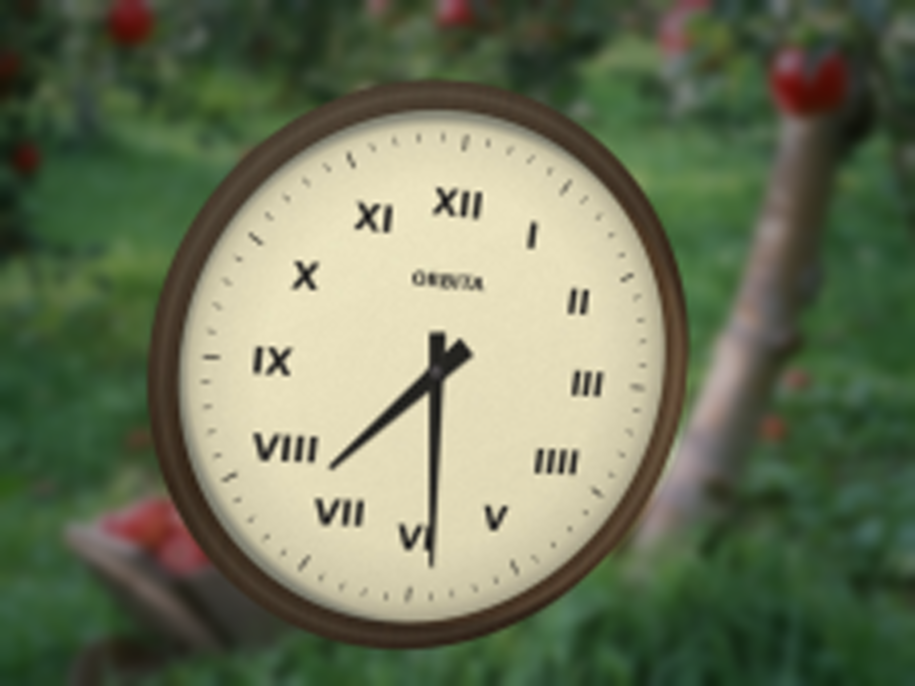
{"hour": 7, "minute": 29}
